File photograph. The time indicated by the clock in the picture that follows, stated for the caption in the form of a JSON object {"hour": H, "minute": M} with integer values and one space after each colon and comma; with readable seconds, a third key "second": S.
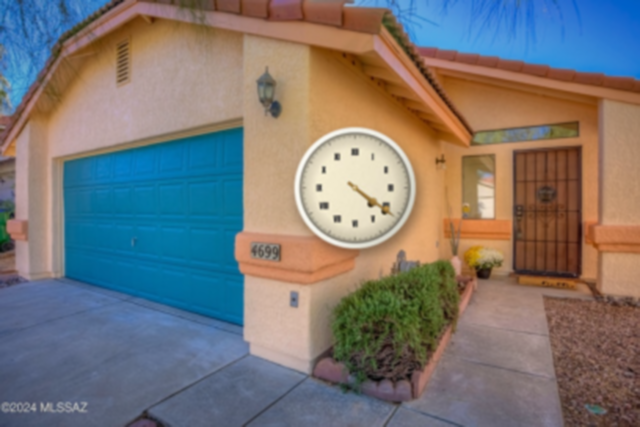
{"hour": 4, "minute": 21}
